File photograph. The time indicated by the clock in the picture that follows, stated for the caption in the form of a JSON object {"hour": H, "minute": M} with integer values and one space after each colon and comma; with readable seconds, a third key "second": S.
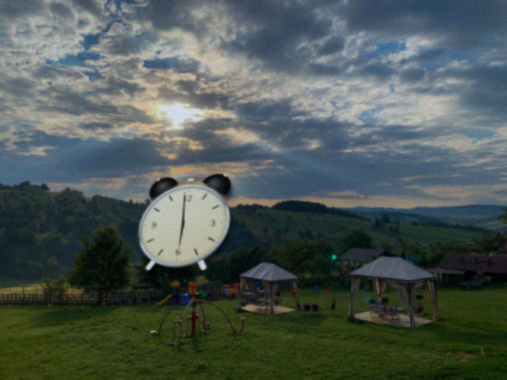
{"hour": 5, "minute": 59}
